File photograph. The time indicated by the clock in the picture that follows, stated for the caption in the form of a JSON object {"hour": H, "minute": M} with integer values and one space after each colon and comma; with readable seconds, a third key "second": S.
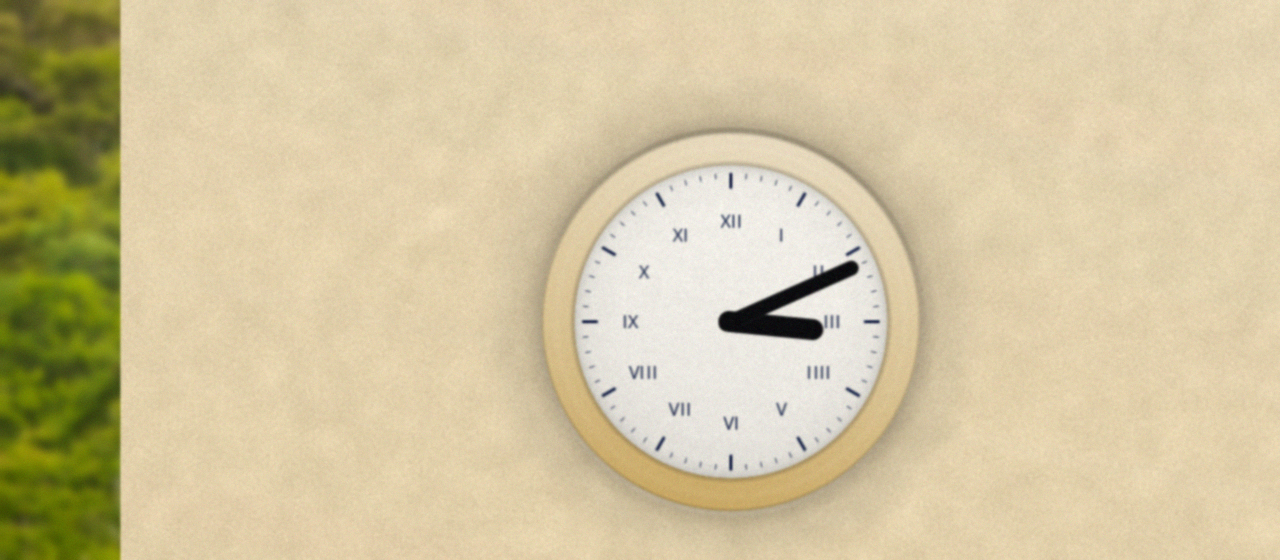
{"hour": 3, "minute": 11}
